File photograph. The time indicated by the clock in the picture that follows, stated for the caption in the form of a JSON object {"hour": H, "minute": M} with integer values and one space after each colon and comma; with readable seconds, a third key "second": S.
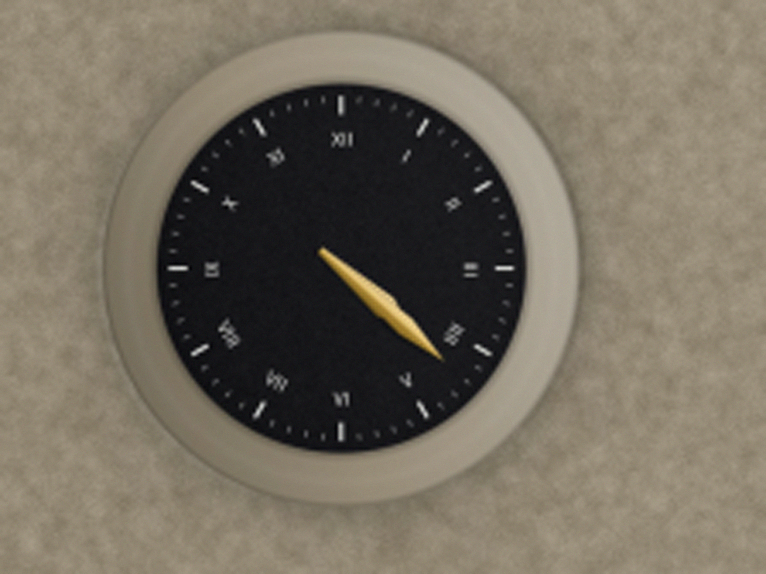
{"hour": 4, "minute": 22}
